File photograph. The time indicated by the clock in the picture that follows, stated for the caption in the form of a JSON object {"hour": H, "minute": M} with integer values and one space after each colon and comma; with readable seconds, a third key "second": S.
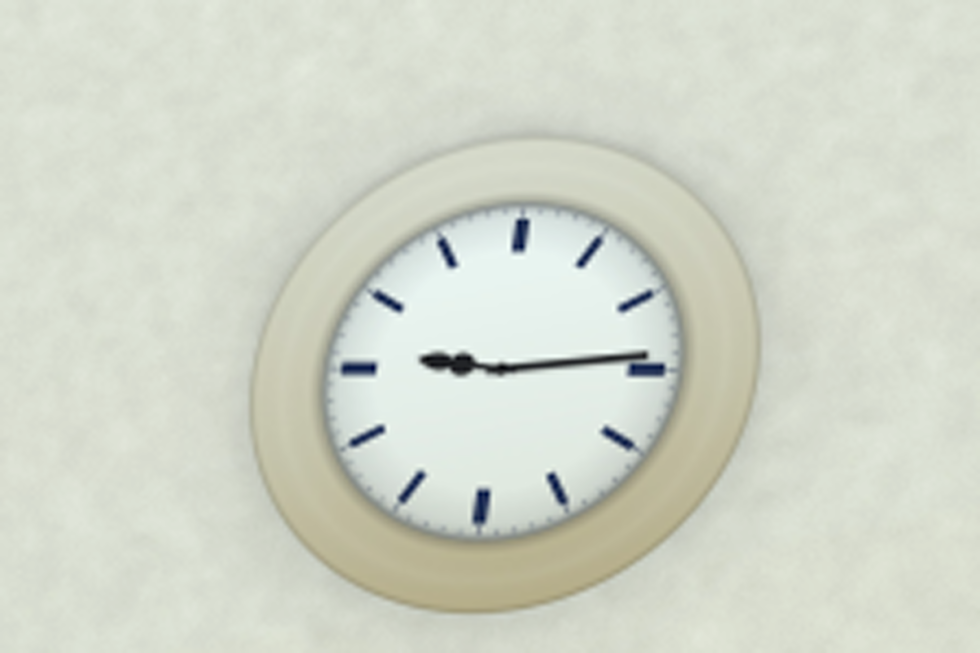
{"hour": 9, "minute": 14}
